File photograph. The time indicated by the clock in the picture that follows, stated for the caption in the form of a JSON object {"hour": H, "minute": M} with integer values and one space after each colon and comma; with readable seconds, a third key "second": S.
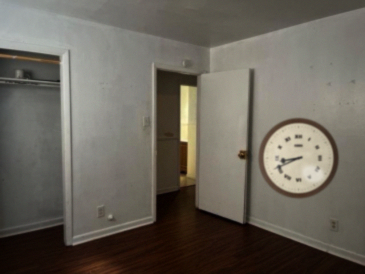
{"hour": 8, "minute": 41}
